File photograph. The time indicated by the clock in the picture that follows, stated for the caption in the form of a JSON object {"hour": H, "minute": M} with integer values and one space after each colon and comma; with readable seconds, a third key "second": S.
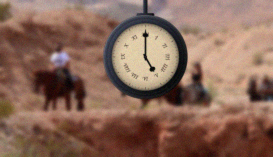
{"hour": 5, "minute": 0}
